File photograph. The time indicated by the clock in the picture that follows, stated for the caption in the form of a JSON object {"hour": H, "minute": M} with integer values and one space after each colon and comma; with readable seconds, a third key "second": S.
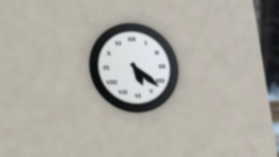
{"hour": 5, "minute": 22}
